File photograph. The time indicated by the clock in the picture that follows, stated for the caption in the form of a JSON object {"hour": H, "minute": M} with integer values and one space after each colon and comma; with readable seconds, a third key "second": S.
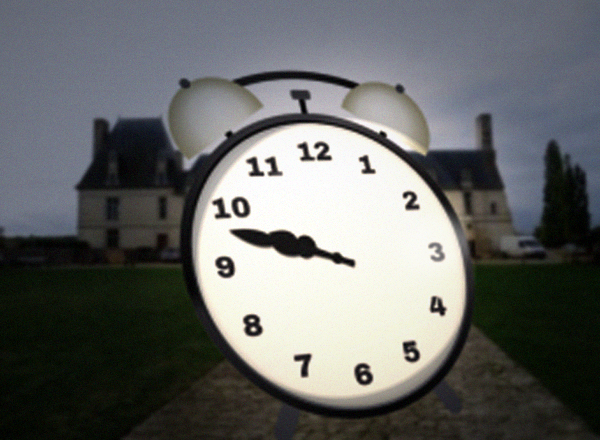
{"hour": 9, "minute": 48}
